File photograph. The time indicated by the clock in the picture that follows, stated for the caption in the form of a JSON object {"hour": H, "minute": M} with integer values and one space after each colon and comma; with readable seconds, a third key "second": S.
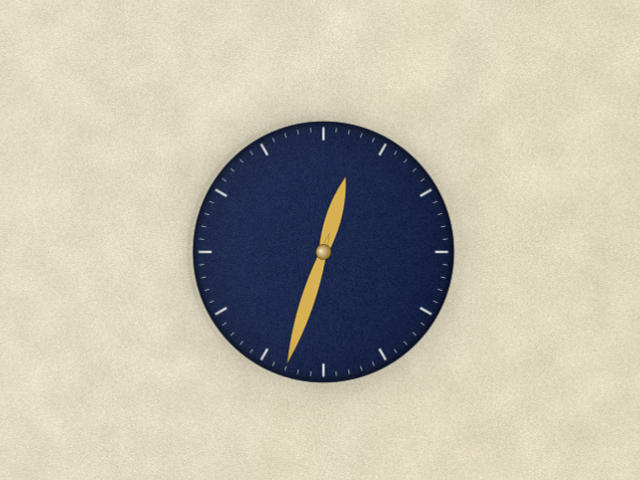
{"hour": 12, "minute": 33}
